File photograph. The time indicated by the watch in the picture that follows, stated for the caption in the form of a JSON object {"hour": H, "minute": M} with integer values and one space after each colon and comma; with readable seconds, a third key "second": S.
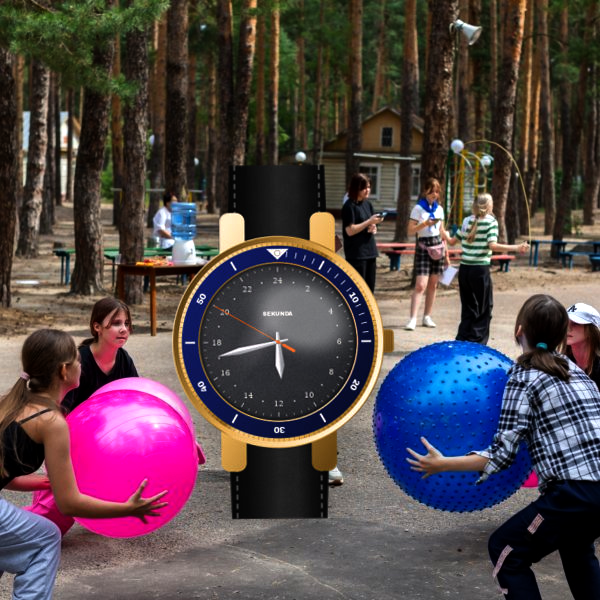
{"hour": 11, "minute": 42, "second": 50}
